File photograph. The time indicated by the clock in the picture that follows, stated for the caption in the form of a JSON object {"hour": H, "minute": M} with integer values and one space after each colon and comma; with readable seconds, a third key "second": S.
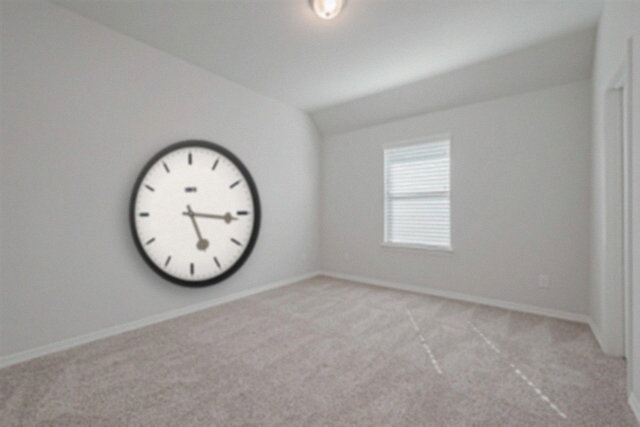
{"hour": 5, "minute": 16}
